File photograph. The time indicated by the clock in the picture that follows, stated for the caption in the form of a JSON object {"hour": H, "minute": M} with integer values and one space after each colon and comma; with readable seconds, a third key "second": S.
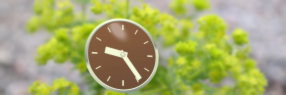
{"hour": 9, "minute": 24}
